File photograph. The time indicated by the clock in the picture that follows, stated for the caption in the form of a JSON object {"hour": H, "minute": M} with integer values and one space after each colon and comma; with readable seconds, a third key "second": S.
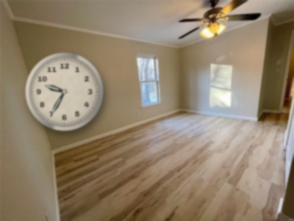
{"hour": 9, "minute": 35}
